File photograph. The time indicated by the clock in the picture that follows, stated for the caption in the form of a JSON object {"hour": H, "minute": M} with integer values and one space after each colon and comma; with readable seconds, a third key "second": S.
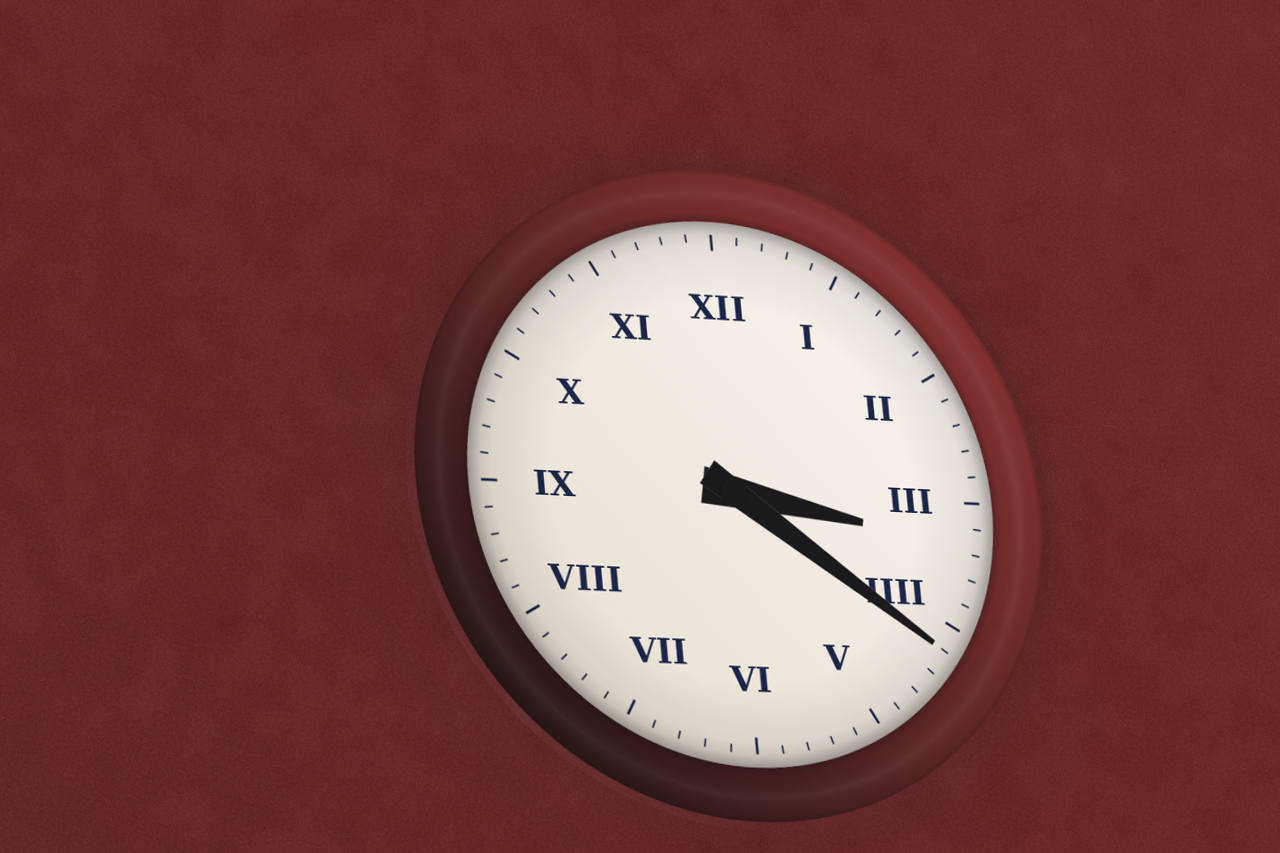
{"hour": 3, "minute": 21}
